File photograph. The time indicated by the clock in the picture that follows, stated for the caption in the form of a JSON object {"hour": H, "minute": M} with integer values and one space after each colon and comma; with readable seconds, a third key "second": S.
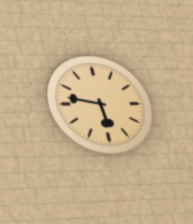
{"hour": 5, "minute": 47}
